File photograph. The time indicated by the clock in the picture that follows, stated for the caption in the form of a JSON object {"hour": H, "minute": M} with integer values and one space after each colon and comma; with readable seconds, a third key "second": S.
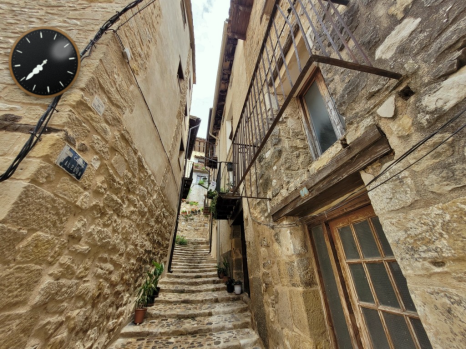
{"hour": 7, "minute": 39}
